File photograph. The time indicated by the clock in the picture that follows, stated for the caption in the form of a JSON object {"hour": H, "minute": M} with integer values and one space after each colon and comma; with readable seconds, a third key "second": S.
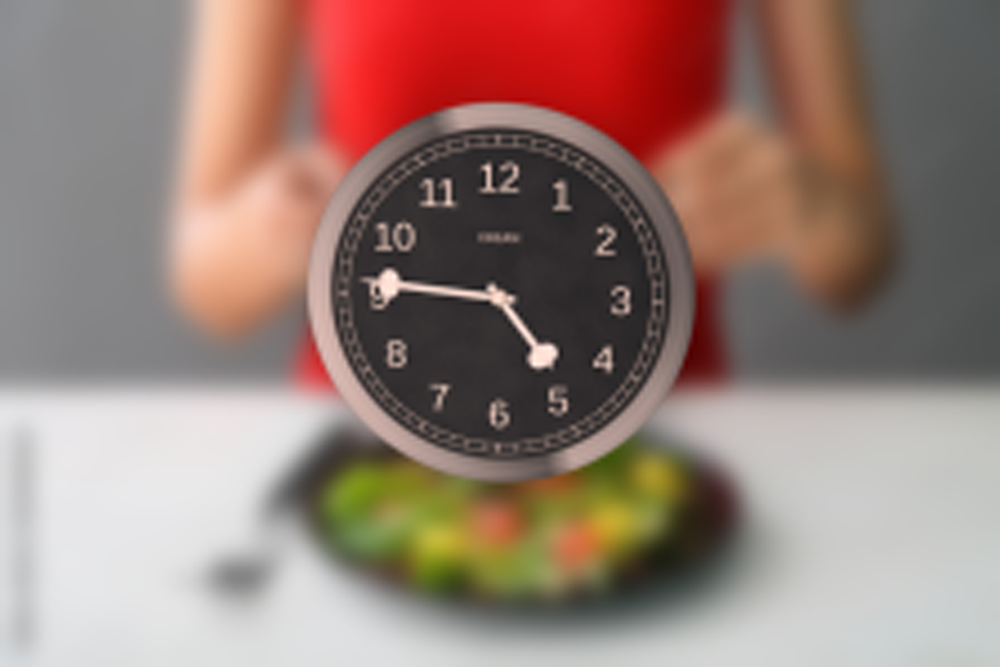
{"hour": 4, "minute": 46}
